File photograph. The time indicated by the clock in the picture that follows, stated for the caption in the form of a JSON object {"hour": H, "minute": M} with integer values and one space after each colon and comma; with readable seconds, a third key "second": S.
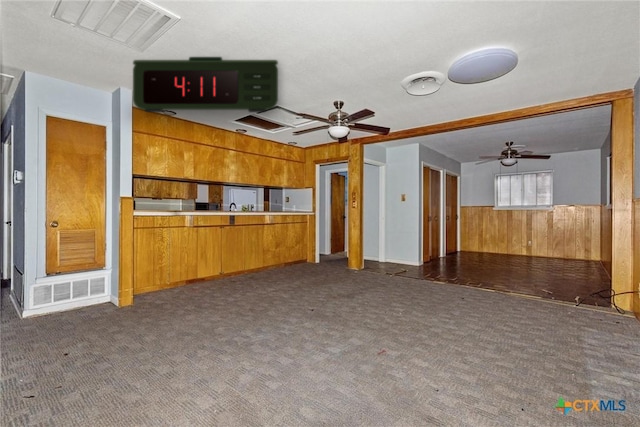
{"hour": 4, "minute": 11}
